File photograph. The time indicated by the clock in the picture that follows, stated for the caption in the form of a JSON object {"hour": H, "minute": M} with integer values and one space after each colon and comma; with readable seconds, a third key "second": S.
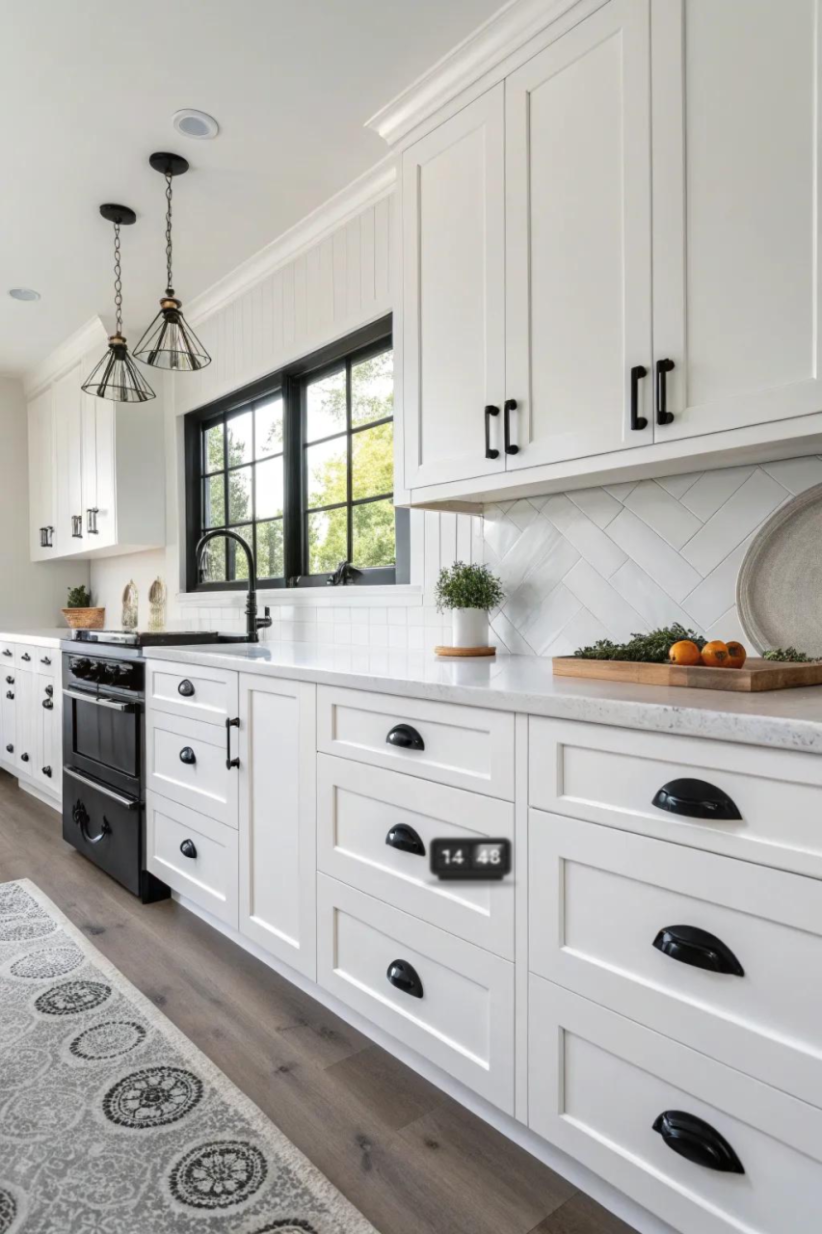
{"hour": 14, "minute": 48}
